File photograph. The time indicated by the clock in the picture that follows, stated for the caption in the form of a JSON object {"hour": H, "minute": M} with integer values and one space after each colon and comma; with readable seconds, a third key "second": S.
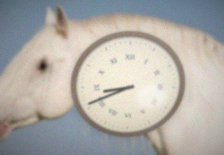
{"hour": 8, "minute": 41}
